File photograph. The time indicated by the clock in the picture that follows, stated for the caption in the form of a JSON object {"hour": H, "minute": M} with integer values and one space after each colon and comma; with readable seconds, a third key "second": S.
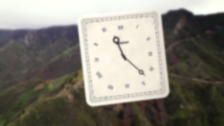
{"hour": 11, "minute": 23}
